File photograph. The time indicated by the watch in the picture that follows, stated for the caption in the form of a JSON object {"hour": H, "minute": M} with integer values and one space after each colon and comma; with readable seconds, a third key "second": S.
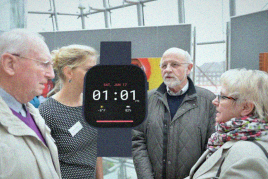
{"hour": 1, "minute": 1}
